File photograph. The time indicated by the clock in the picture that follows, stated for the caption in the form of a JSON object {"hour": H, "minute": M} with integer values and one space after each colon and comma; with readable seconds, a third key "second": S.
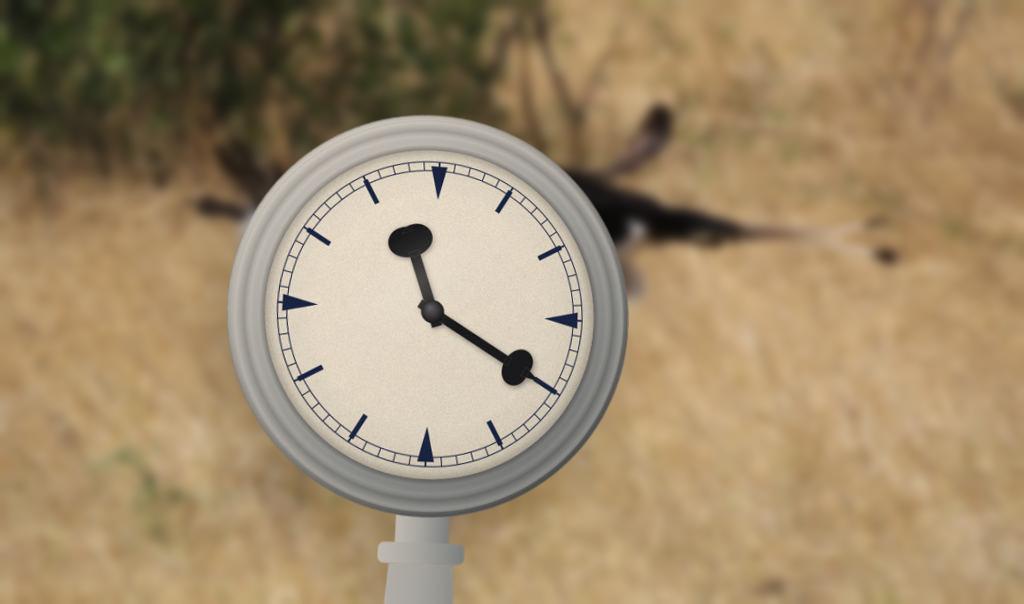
{"hour": 11, "minute": 20}
